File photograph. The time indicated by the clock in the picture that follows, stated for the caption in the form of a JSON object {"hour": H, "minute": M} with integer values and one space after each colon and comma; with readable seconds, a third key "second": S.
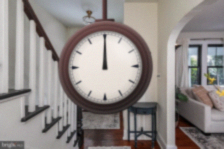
{"hour": 12, "minute": 0}
